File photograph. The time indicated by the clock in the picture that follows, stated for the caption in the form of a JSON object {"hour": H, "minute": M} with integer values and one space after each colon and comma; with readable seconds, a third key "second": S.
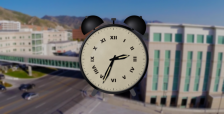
{"hour": 2, "minute": 34}
